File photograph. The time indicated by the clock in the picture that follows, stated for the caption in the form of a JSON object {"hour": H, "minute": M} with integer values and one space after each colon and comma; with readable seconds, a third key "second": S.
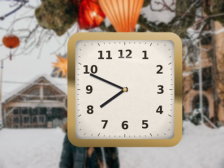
{"hour": 7, "minute": 49}
